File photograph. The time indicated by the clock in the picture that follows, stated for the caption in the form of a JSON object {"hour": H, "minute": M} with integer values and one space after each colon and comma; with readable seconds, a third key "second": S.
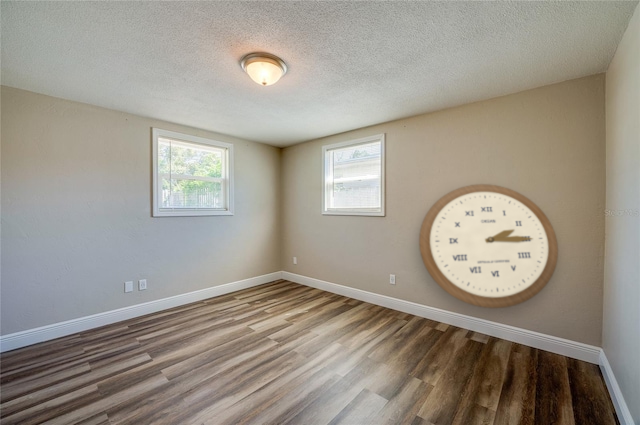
{"hour": 2, "minute": 15}
